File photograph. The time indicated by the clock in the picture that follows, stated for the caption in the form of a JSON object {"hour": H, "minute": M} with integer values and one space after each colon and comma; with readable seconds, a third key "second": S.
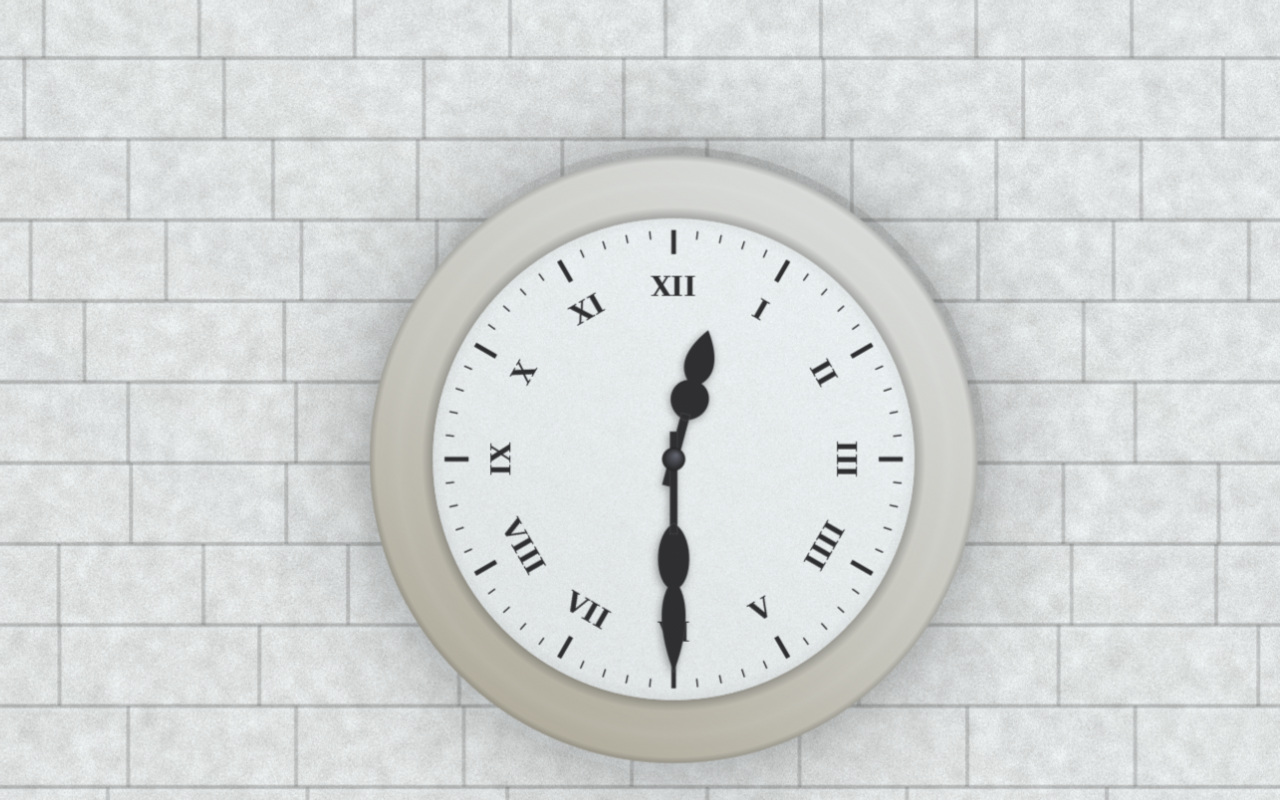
{"hour": 12, "minute": 30}
